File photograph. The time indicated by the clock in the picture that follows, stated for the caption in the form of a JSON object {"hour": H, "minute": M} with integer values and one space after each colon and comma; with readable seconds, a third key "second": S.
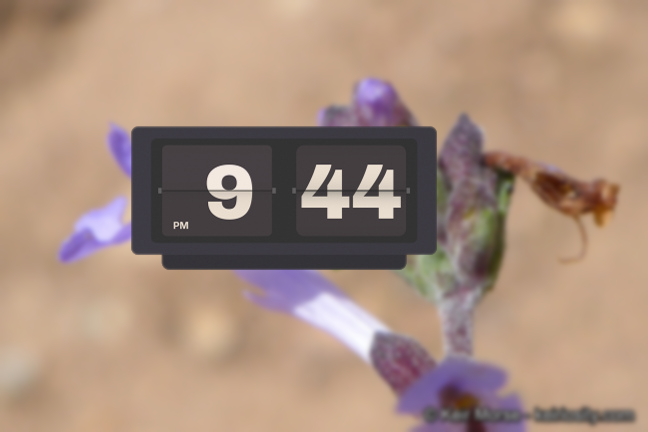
{"hour": 9, "minute": 44}
